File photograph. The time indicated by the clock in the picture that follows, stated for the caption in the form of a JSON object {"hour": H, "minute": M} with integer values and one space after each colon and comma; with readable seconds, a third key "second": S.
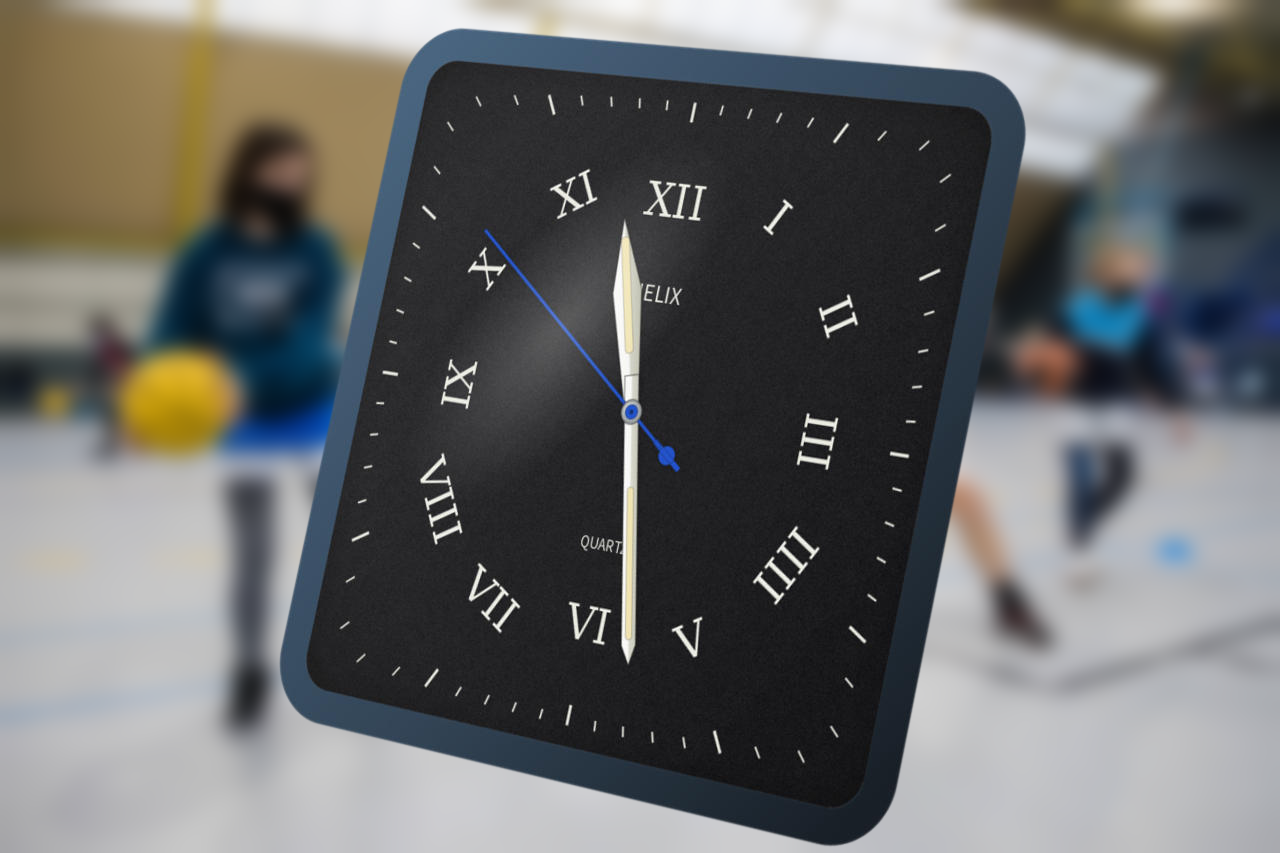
{"hour": 11, "minute": 27, "second": 51}
